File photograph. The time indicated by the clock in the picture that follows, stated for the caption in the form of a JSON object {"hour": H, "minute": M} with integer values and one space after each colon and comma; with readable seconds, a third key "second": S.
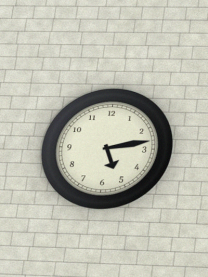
{"hour": 5, "minute": 13}
